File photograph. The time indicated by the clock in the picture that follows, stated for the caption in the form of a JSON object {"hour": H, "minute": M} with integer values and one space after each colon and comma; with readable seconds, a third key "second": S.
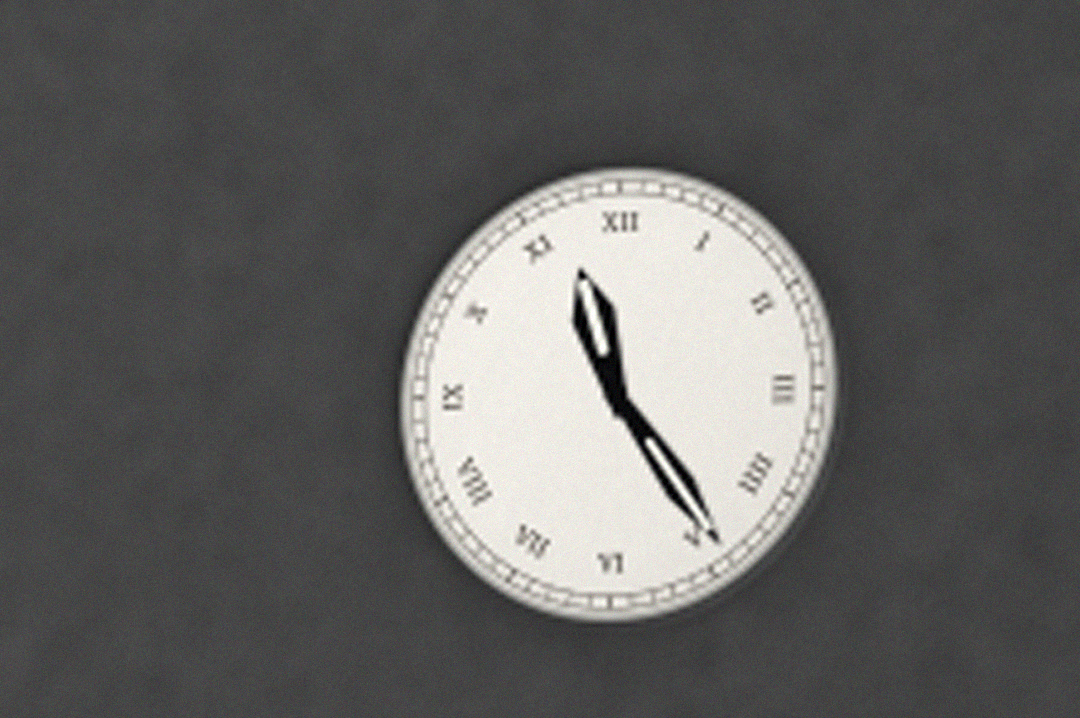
{"hour": 11, "minute": 24}
